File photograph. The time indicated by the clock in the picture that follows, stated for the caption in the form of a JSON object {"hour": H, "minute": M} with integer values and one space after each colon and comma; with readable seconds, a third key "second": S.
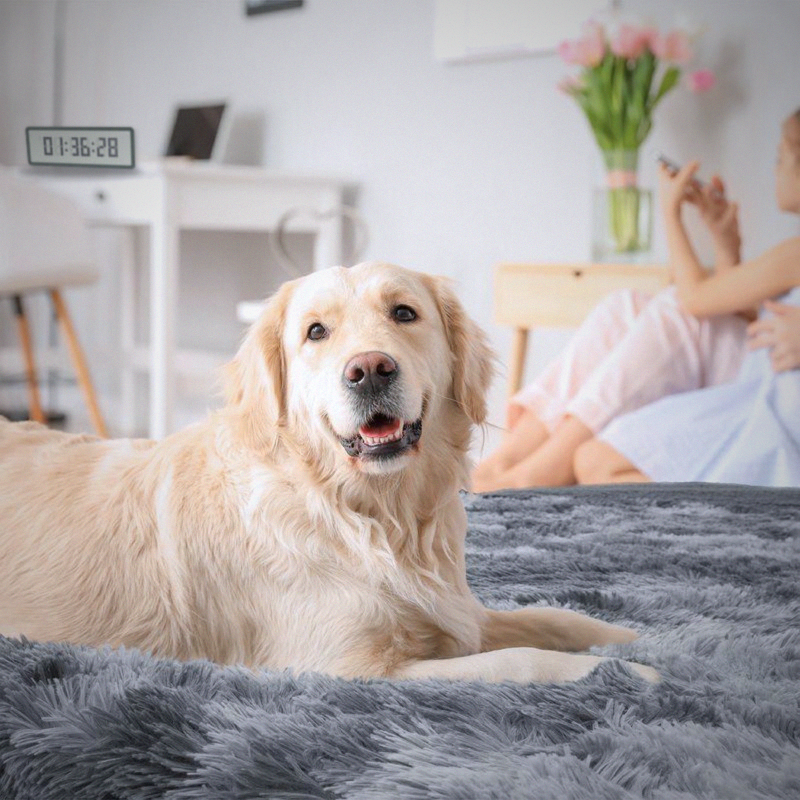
{"hour": 1, "minute": 36, "second": 28}
